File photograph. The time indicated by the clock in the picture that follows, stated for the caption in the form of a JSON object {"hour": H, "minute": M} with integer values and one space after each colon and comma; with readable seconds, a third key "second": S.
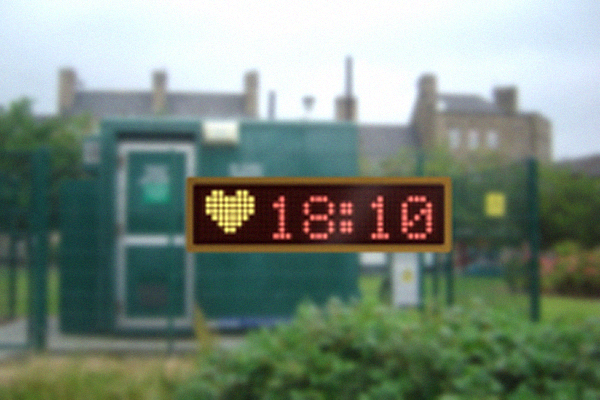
{"hour": 18, "minute": 10}
